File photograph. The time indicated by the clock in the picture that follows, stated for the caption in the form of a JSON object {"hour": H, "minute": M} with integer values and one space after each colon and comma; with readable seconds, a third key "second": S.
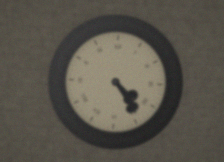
{"hour": 4, "minute": 24}
